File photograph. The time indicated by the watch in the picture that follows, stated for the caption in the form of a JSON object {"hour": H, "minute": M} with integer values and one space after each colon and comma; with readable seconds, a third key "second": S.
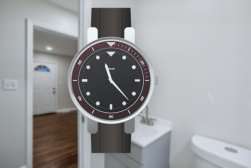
{"hour": 11, "minute": 23}
